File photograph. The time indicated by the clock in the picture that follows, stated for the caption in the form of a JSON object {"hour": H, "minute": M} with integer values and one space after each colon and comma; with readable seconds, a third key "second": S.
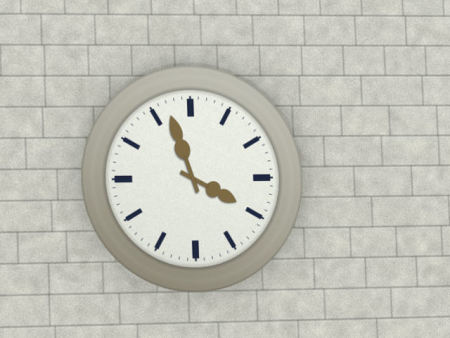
{"hour": 3, "minute": 57}
